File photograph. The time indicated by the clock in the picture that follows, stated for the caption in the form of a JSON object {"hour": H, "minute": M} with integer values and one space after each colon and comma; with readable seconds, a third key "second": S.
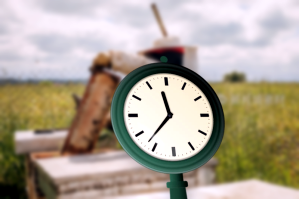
{"hour": 11, "minute": 37}
